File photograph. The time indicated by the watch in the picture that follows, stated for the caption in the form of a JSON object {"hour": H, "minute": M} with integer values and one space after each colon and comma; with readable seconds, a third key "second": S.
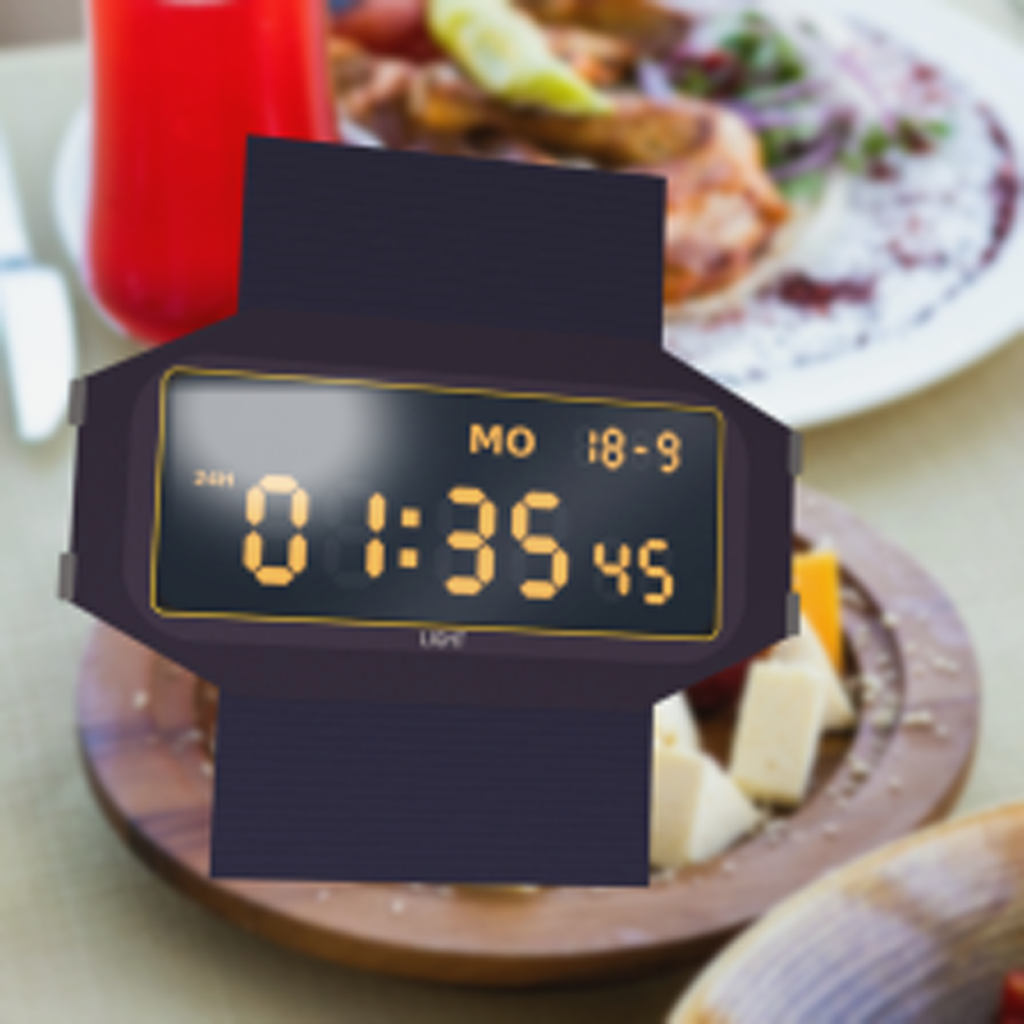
{"hour": 1, "minute": 35, "second": 45}
